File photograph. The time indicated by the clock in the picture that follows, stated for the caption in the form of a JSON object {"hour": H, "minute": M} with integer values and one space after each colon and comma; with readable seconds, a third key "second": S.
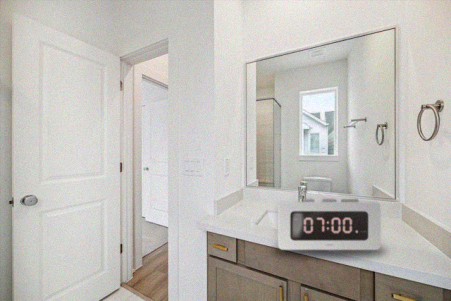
{"hour": 7, "minute": 0}
